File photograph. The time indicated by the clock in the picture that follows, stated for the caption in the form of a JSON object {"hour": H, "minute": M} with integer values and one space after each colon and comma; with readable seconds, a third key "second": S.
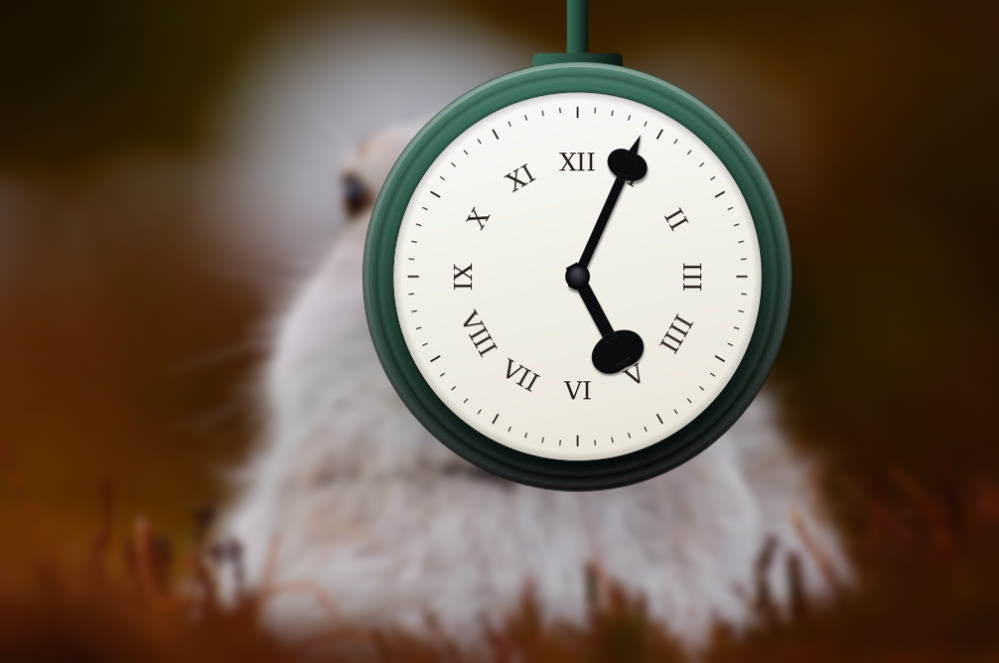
{"hour": 5, "minute": 4}
